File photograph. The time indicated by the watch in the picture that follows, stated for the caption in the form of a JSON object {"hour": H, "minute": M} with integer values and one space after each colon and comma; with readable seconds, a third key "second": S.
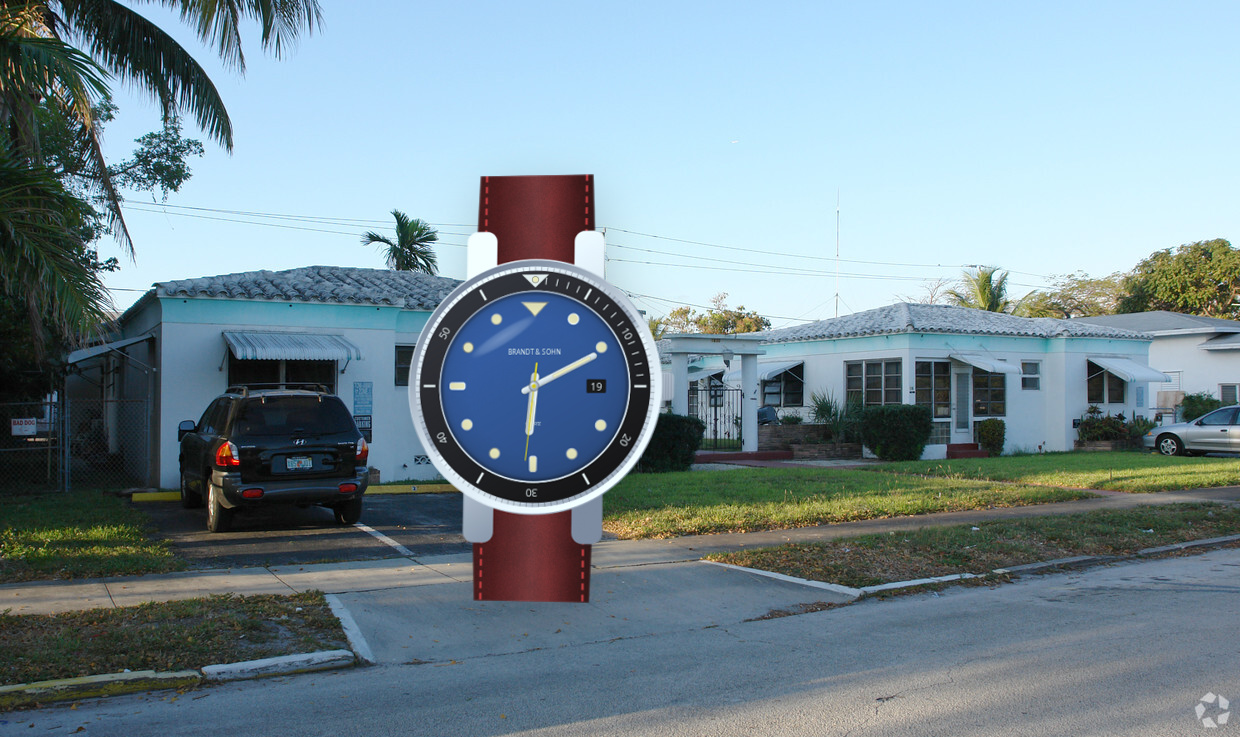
{"hour": 6, "minute": 10, "second": 31}
